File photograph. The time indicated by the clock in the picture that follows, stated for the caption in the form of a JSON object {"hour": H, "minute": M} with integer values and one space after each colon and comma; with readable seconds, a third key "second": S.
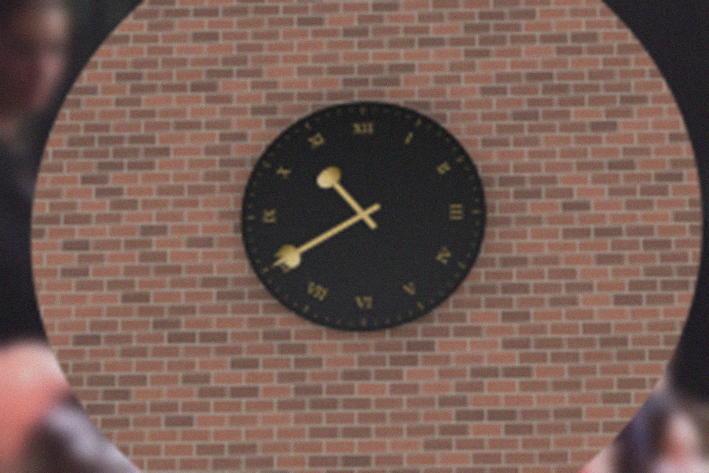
{"hour": 10, "minute": 40}
